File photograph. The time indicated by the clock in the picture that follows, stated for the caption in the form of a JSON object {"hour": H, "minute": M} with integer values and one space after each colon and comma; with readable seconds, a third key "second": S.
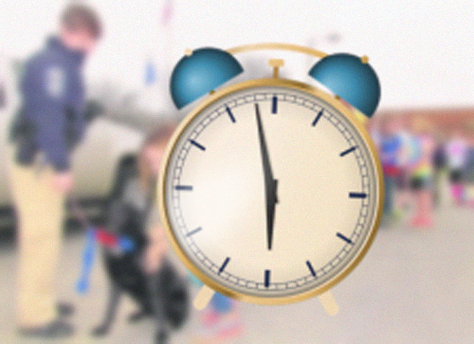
{"hour": 5, "minute": 58}
